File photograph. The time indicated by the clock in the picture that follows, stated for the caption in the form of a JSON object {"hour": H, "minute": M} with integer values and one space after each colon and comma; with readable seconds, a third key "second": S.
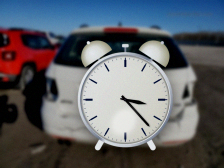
{"hour": 3, "minute": 23}
